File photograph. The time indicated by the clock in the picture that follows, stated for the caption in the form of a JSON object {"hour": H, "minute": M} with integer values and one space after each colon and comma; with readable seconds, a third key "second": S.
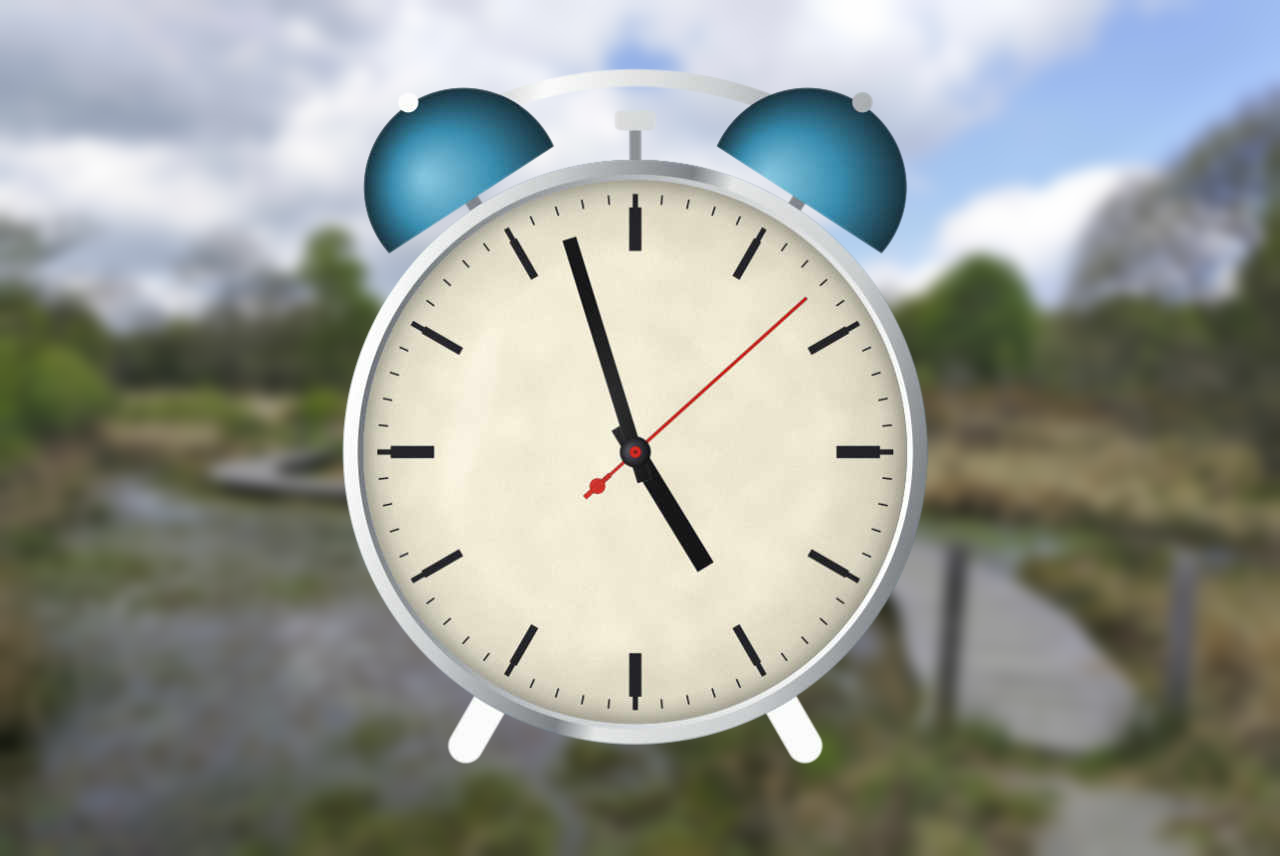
{"hour": 4, "minute": 57, "second": 8}
